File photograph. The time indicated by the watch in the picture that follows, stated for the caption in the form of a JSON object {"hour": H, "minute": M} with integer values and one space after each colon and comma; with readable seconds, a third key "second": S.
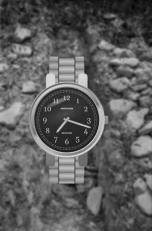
{"hour": 7, "minute": 18}
